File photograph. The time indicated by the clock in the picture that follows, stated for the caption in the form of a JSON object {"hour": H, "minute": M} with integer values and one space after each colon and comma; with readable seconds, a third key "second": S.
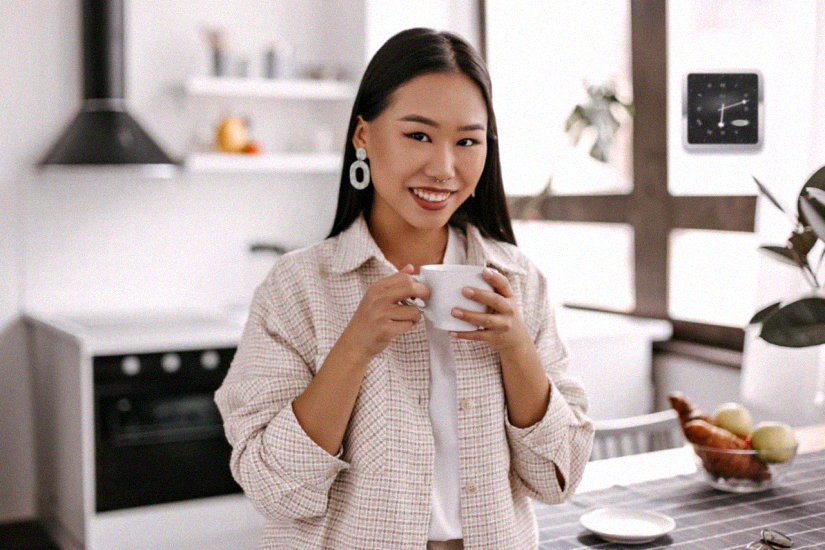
{"hour": 6, "minute": 12}
